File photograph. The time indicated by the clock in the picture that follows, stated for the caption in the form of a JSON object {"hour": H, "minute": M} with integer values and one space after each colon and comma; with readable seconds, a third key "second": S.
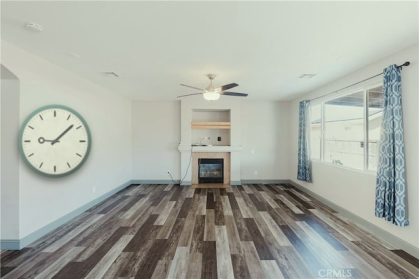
{"hour": 9, "minute": 8}
